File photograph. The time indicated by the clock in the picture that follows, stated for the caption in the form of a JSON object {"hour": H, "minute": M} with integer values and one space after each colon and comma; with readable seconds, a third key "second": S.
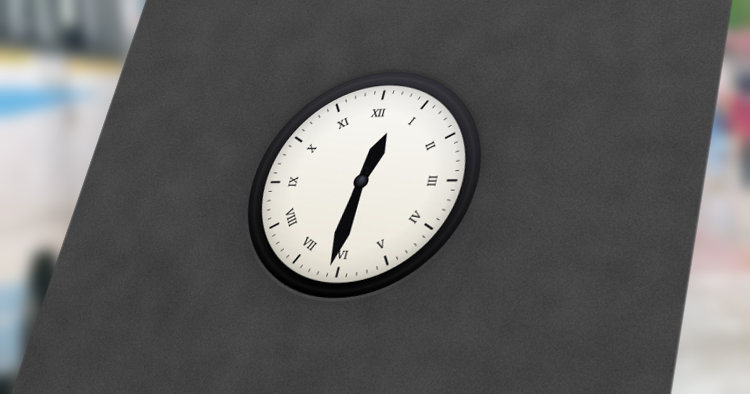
{"hour": 12, "minute": 31}
